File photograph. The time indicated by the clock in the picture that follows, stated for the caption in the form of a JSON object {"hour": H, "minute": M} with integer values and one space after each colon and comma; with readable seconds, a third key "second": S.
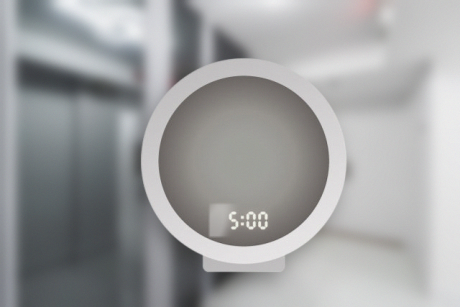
{"hour": 5, "minute": 0}
